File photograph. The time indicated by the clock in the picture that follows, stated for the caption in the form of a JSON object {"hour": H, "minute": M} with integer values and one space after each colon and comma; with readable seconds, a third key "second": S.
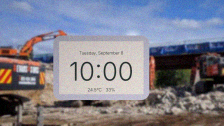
{"hour": 10, "minute": 0}
